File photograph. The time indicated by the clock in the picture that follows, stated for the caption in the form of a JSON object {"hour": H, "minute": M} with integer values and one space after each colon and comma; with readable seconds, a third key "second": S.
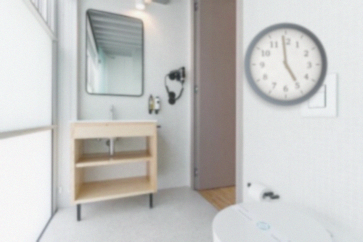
{"hour": 4, "minute": 59}
